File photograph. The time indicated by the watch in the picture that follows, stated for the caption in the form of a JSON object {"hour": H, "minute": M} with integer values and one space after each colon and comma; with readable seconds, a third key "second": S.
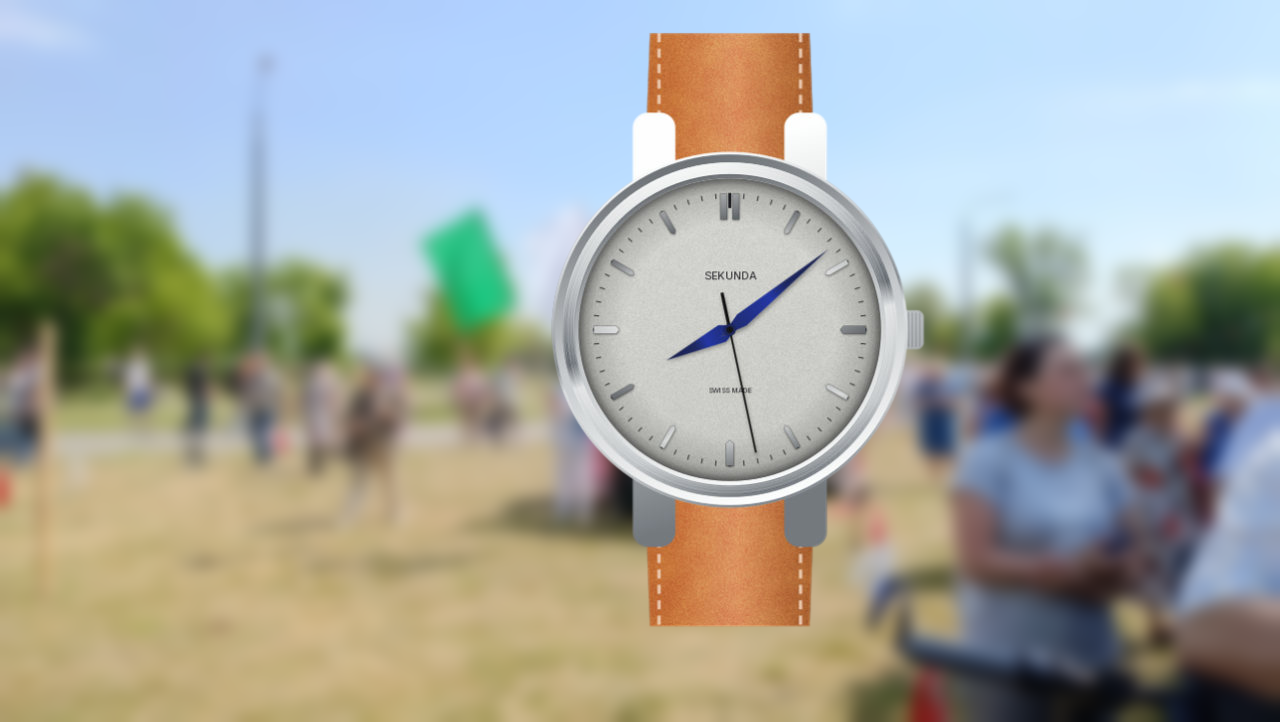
{"hour": 8, "minute": 8, "second": 28}
